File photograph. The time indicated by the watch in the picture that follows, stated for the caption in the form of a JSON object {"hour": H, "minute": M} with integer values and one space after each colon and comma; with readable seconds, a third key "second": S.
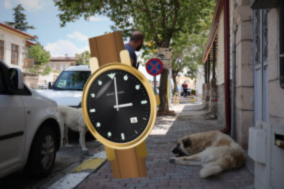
{"hour": 3, "minute": 1}
